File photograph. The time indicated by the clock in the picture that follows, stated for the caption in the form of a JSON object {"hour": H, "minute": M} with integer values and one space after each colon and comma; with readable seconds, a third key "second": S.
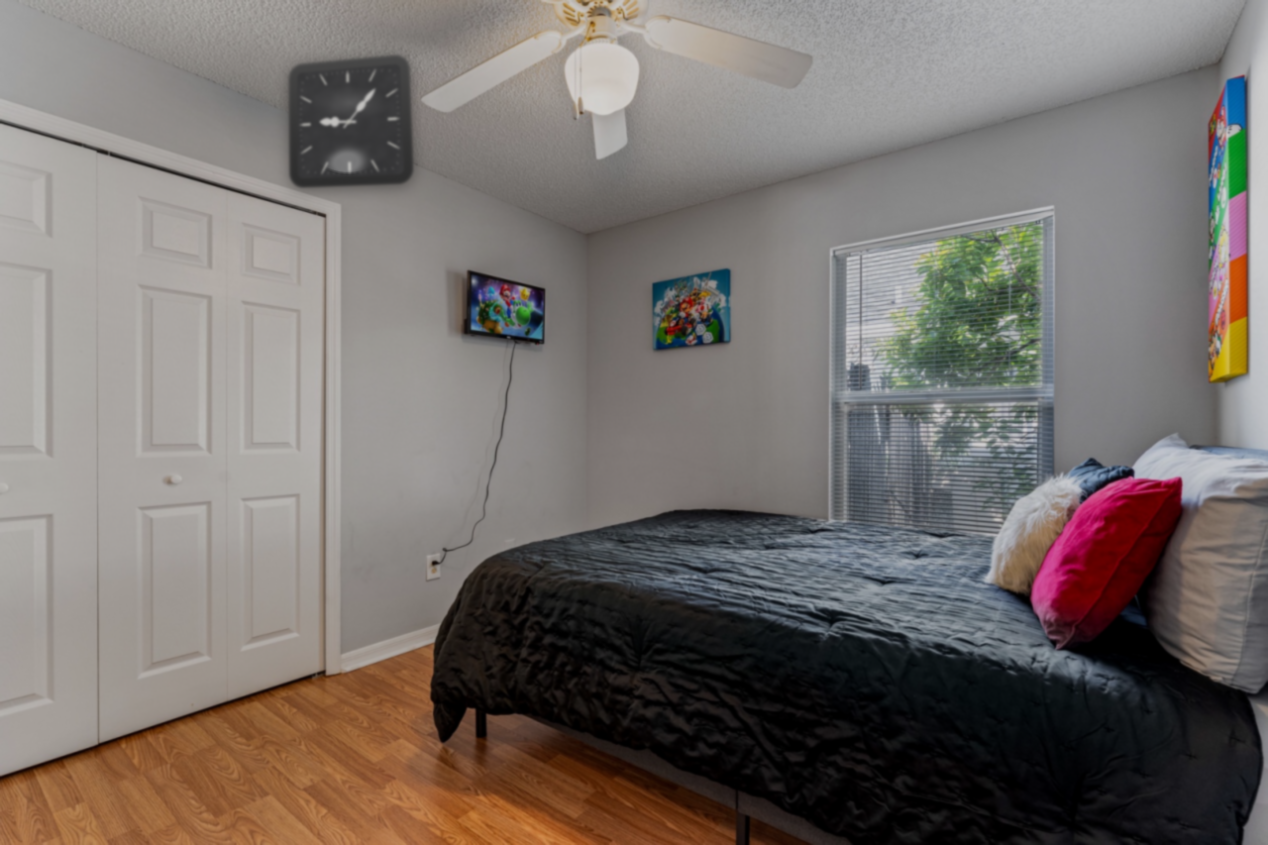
{"hour": 9, "minute": 7}
